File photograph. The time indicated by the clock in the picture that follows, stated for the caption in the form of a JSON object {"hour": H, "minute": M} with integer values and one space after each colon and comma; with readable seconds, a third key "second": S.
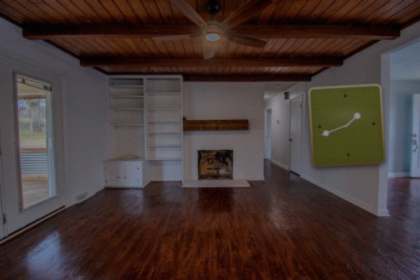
{"hour": 1, "minute": 42}
